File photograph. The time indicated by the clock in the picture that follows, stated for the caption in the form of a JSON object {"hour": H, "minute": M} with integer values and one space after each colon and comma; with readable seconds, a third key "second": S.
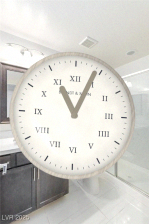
{"hour": 11, "minute": 4}
